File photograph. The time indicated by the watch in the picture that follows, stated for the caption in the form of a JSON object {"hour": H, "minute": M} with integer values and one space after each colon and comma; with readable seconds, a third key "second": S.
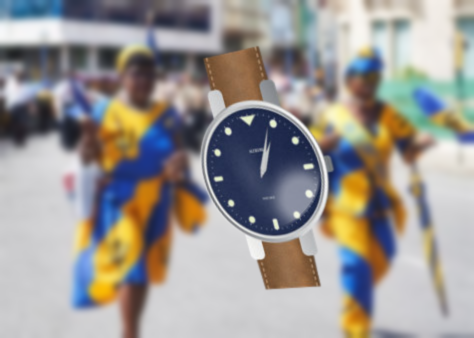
{"hour": 1, "minute": 4}
